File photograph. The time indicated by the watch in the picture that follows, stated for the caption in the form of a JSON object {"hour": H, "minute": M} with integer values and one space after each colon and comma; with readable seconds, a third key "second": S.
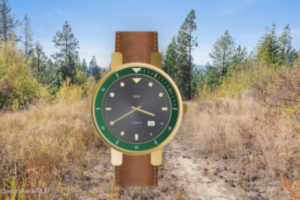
{"hour": 3, "minute": 40}
